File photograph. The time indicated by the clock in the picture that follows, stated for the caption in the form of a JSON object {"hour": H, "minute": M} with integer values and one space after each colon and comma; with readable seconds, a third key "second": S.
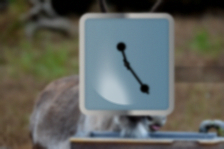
{"hour": 11, "minute": 24}
